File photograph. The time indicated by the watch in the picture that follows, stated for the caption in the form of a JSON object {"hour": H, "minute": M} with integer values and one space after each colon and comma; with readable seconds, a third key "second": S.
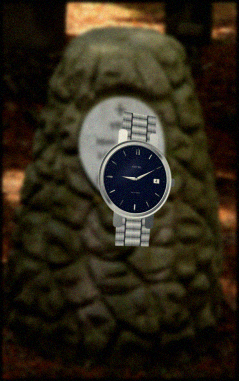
{"hour": 9, "minute": 10}
